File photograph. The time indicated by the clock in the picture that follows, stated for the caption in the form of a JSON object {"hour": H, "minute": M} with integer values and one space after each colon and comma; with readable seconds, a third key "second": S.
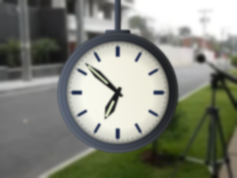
{"hour": 6, "minute": 52}
